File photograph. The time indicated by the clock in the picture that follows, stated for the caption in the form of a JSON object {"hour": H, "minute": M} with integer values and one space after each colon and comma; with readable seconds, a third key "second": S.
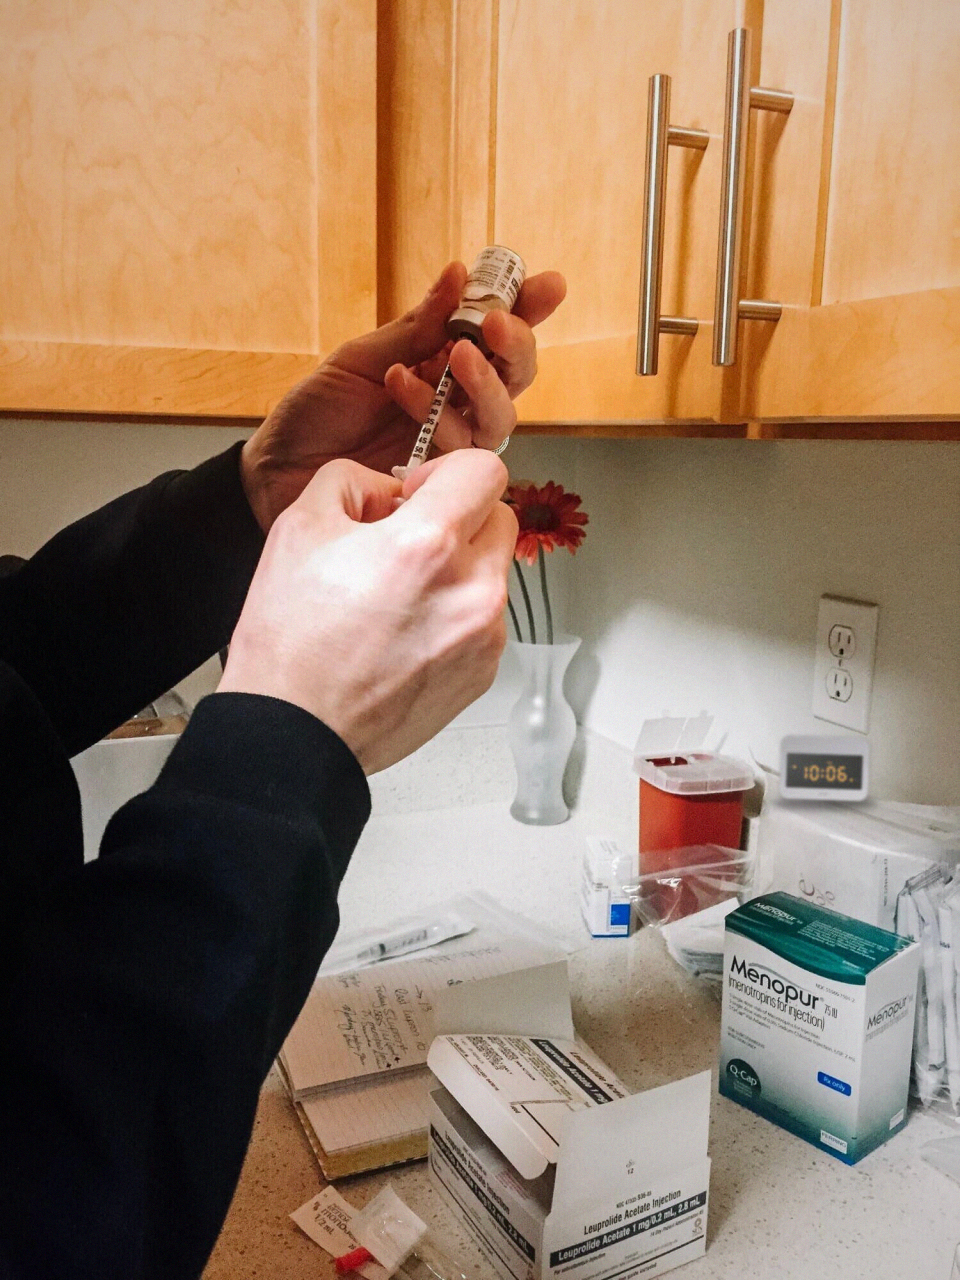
{"hour": 10, "minute": 6}
